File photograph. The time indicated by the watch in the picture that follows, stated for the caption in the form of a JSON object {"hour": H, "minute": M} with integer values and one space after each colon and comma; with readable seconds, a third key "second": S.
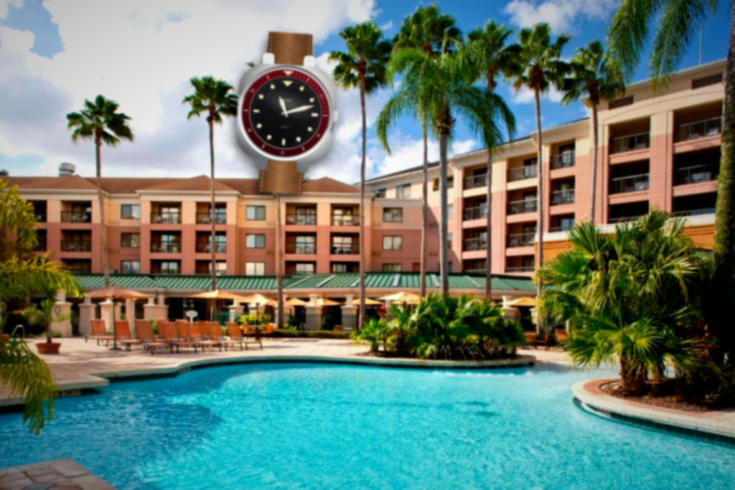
{"hour": 11, "minute": 12}
